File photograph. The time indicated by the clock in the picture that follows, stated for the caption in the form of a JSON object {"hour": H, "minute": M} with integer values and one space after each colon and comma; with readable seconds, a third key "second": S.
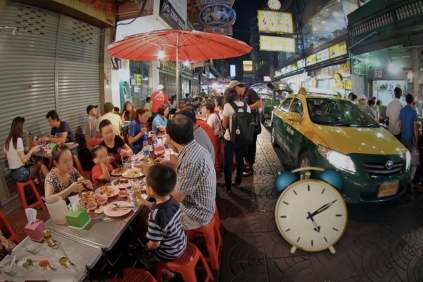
{"hour": 5, "minute": 10}
